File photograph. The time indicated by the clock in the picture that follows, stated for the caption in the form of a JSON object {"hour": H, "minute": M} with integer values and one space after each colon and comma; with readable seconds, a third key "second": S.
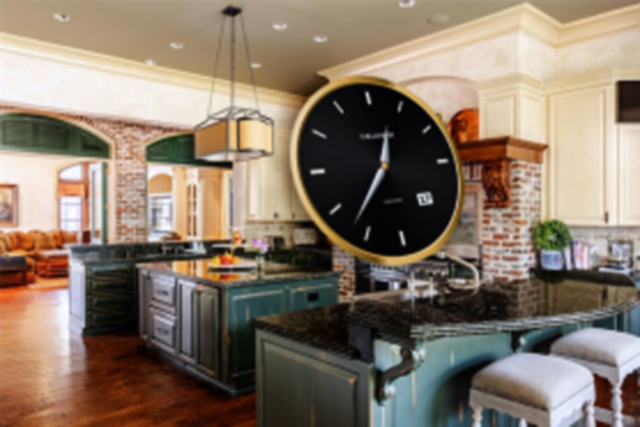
{"hour": 12, "minute": 37}
